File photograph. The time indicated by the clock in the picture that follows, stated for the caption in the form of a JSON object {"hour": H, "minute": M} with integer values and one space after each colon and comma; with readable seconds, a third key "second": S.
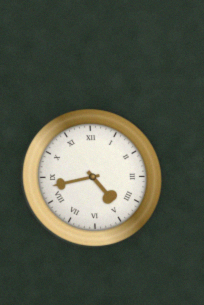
{"hour": 4, "minute": 43}
